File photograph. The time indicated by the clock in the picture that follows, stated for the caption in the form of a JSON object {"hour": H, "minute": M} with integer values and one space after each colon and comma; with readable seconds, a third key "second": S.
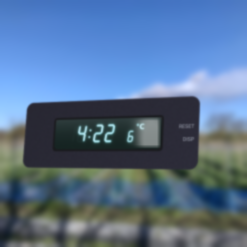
{"hour": 4, "minute": 22}
